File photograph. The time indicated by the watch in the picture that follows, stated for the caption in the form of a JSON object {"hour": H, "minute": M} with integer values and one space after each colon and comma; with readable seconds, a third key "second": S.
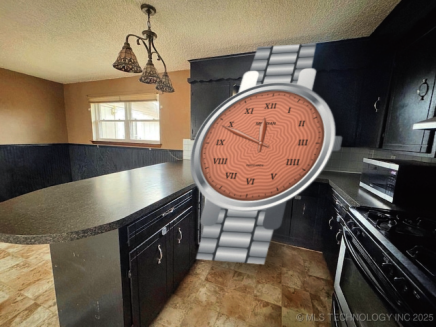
{"hour": 11, "minute": 49}
